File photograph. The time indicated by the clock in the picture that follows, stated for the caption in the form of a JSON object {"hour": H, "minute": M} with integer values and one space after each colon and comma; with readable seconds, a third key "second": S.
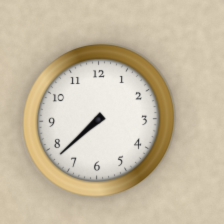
{"hour": 7, "minute": 38}
